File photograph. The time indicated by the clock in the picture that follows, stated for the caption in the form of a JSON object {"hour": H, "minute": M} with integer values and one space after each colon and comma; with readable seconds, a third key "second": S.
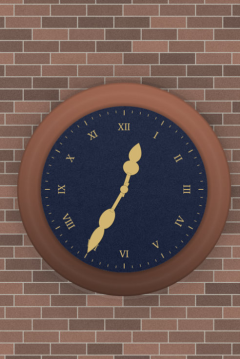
{"hour": 12, "minute": 35}
